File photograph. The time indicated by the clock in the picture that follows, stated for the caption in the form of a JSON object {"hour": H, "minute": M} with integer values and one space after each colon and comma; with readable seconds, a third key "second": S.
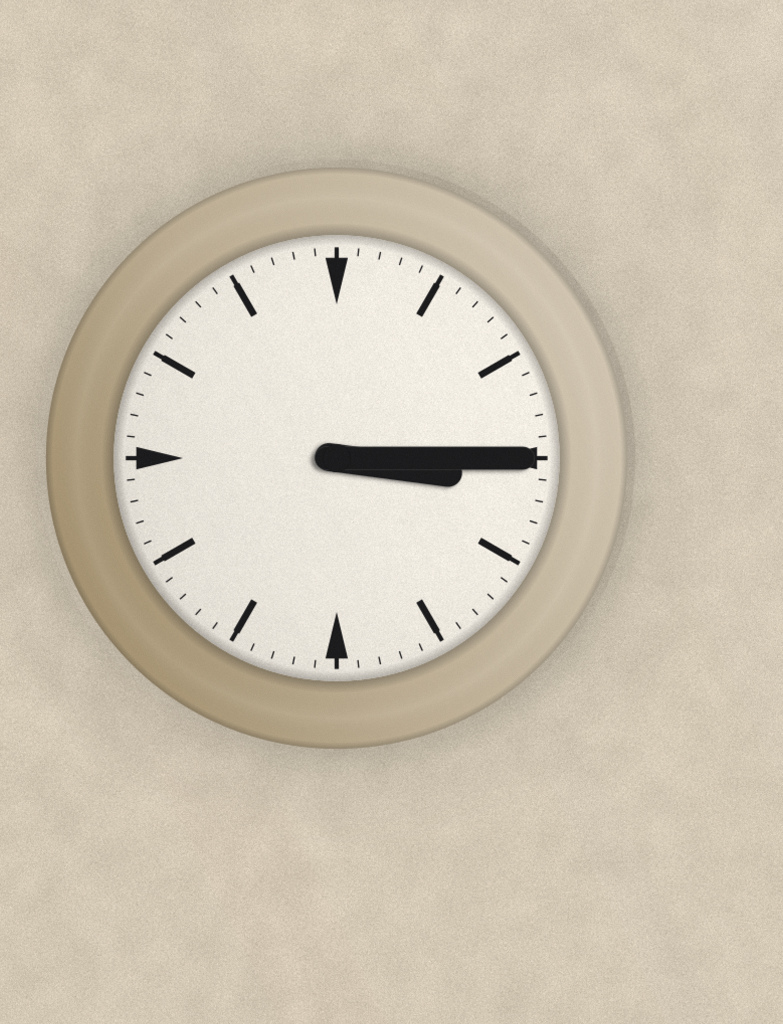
{"hour": 3, "minute": 15}
